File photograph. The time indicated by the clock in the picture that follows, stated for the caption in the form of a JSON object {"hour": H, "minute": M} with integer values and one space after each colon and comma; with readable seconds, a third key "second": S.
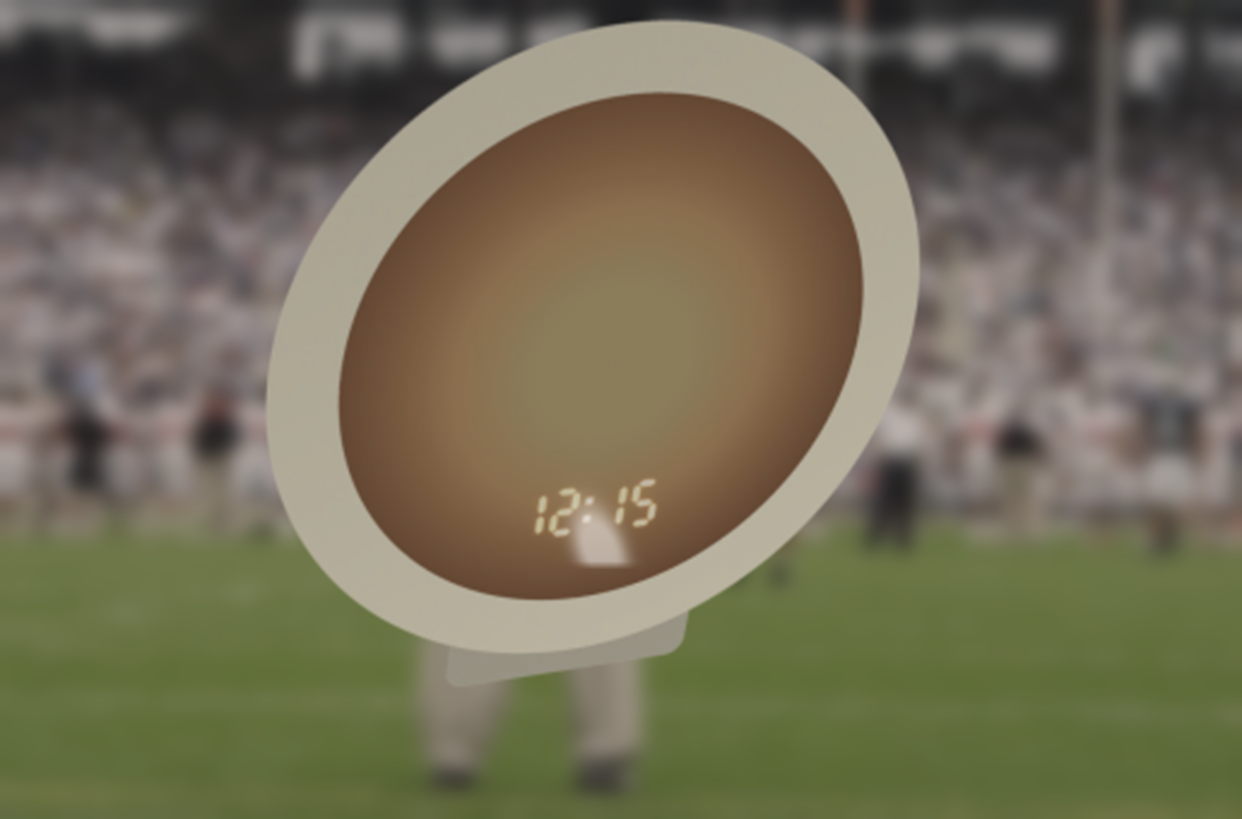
{"hour": 12, "minute": 15}
